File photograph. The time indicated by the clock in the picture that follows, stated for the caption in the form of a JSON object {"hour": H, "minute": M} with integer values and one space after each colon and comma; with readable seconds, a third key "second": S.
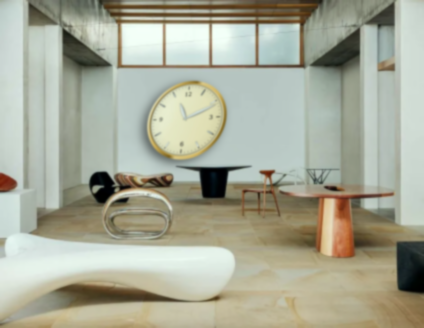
{"hour": 11, "minute": 11}
